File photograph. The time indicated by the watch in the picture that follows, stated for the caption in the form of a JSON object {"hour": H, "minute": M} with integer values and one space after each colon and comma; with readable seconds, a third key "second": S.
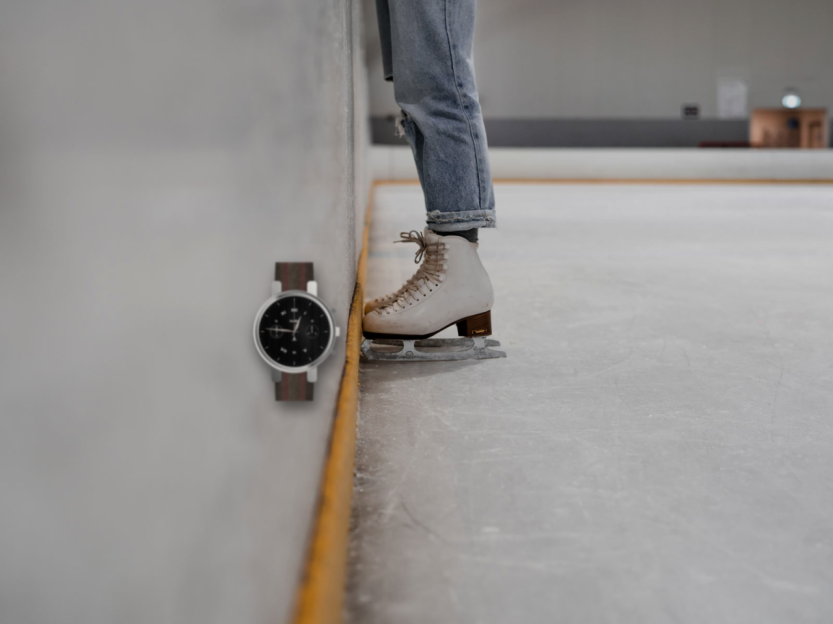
{"hour": 12, "minute": 46}
